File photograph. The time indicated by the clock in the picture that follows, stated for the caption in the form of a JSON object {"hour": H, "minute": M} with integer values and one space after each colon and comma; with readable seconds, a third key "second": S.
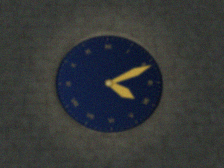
{"hour": 4, "minute": 11}
